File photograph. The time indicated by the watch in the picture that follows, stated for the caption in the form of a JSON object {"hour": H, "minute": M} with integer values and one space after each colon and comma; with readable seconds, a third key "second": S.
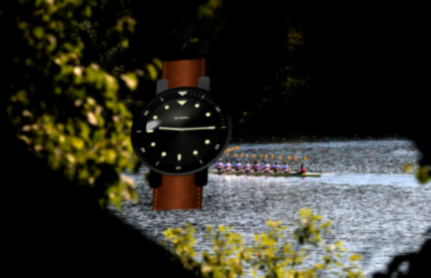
{"hour": 9, "minute": 15}
